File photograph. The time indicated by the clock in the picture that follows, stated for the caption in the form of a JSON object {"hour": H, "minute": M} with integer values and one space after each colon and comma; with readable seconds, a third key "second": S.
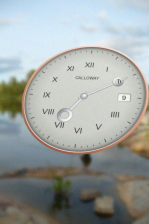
{"hour": 7, "minute": 10}
